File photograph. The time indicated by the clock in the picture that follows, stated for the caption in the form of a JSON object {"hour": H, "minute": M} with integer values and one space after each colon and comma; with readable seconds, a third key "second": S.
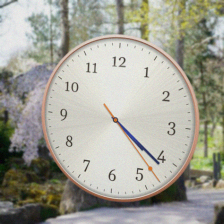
{"hour": 4, "minute": 21, "second": 23}
